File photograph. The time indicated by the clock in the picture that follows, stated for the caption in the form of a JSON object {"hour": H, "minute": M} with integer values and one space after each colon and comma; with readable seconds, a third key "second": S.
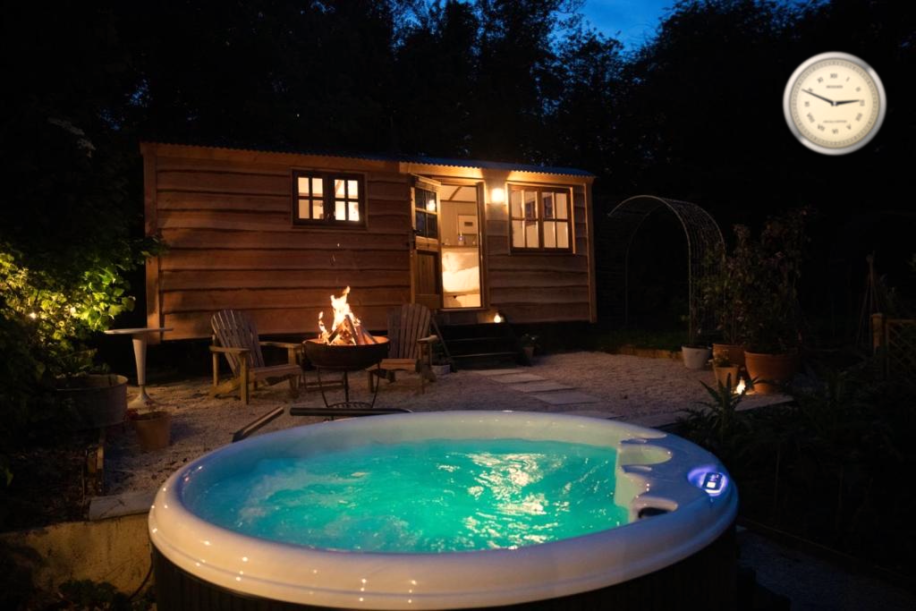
{"hour": 2, "minute": 49}
